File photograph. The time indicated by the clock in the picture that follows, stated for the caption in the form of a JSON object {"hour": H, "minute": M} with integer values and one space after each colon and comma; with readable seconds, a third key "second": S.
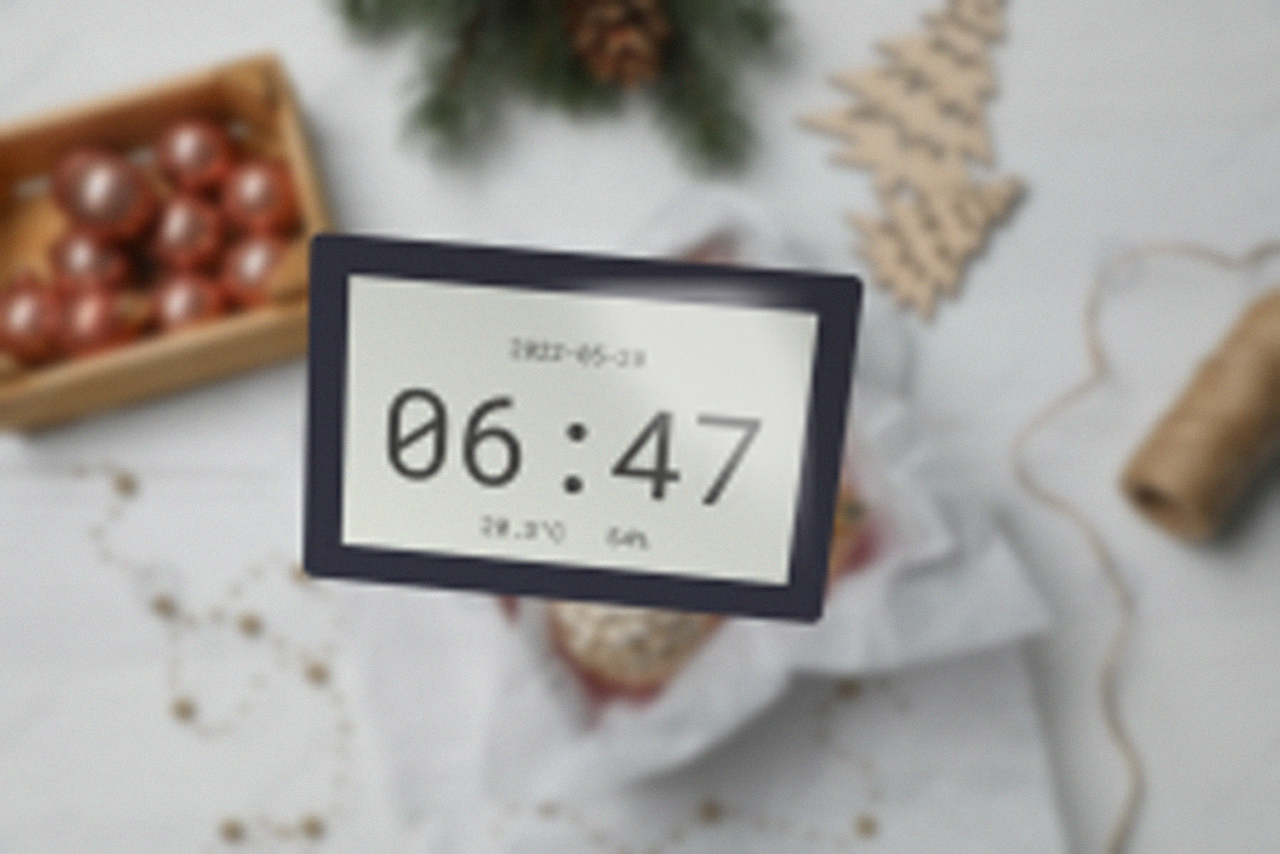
{"hour": 6, "minute": 47}
